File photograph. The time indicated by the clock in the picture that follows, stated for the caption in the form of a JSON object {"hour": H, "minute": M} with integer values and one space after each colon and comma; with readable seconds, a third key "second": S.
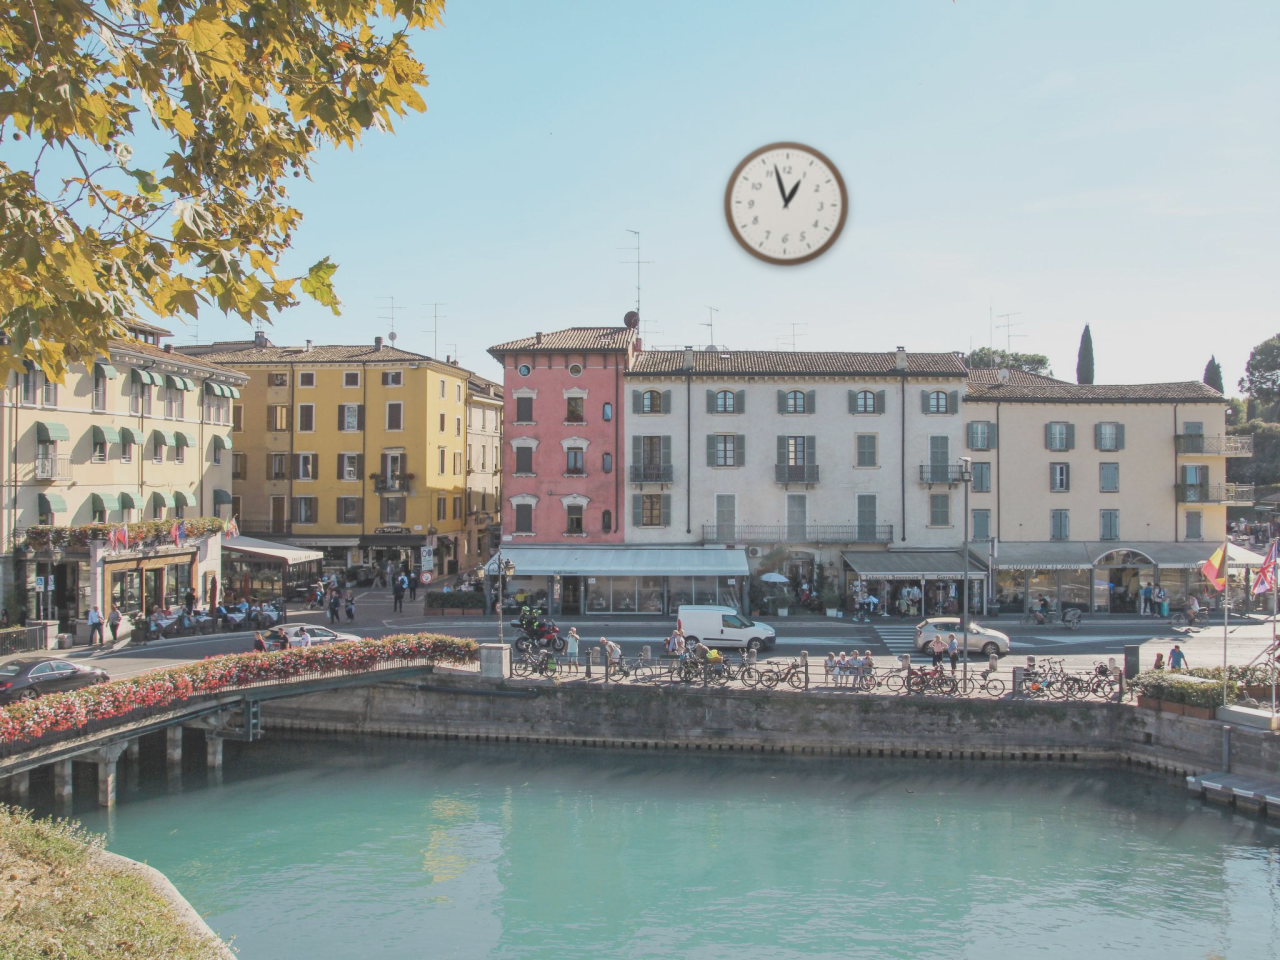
{"hour": 12, "minute": 57}
